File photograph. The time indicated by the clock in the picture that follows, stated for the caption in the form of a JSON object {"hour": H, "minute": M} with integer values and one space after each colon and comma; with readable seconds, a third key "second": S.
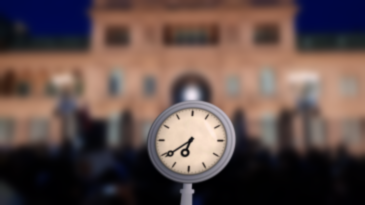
{"hour": 6, "minute": 39}
